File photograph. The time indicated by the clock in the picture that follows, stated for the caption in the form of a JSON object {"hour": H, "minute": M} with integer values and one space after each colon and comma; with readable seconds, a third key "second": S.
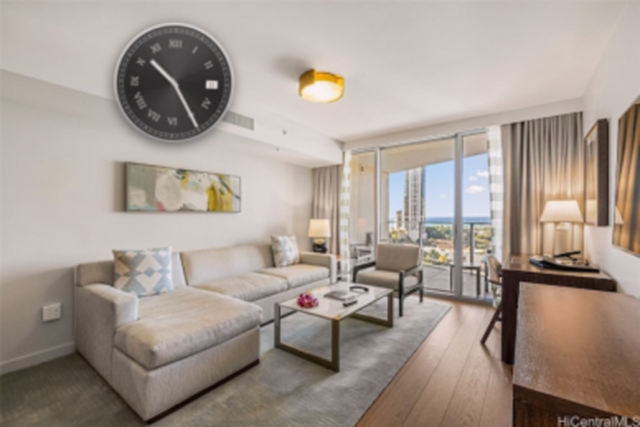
{"hour": 10, "minute": 25}
